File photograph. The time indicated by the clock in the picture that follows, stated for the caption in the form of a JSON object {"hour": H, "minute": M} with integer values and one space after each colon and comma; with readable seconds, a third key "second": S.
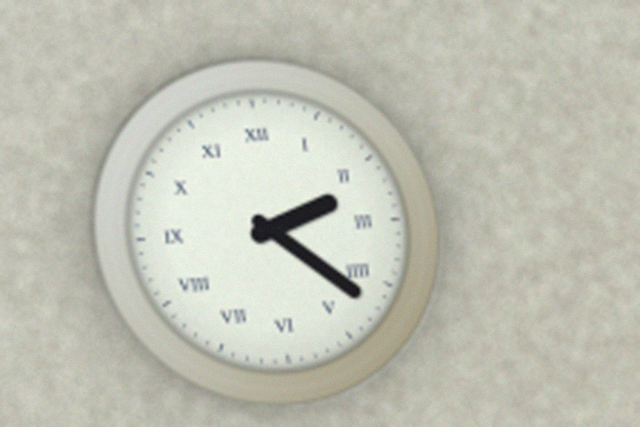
{"hour": 2, "minute": 22}
